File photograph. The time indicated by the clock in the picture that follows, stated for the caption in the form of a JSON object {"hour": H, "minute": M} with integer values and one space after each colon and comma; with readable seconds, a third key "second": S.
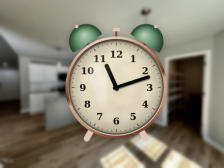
{"hour": 11, "minute": 12}
